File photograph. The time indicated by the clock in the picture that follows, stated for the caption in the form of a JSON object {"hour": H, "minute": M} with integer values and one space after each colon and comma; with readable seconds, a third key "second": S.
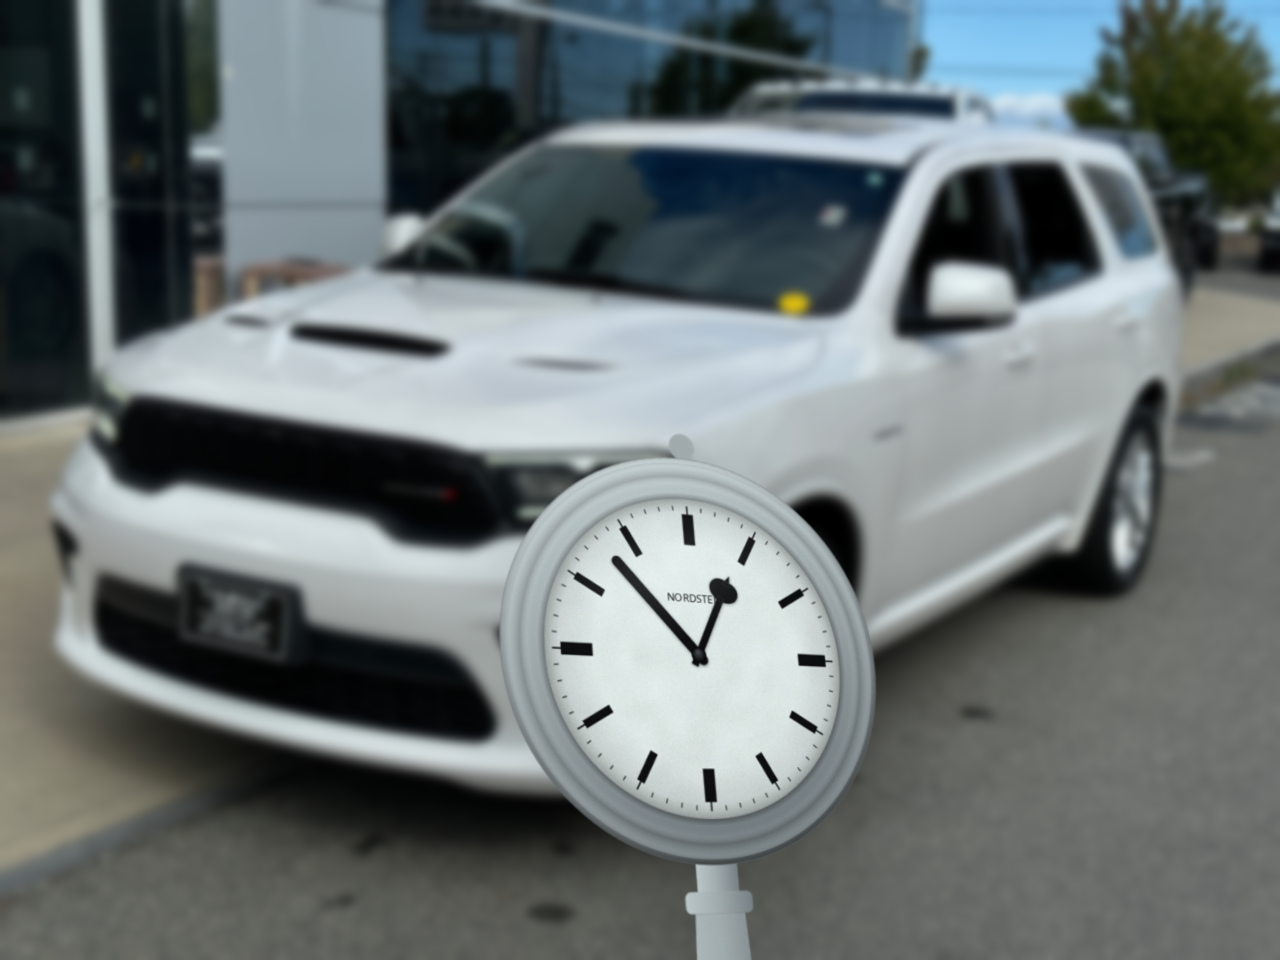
{"hour": 12, "minute": 53}
